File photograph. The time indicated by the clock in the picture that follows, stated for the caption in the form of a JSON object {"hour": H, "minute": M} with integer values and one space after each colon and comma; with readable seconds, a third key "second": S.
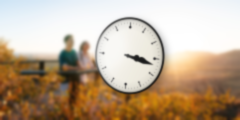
{"hour": 3, "minute": 17}
